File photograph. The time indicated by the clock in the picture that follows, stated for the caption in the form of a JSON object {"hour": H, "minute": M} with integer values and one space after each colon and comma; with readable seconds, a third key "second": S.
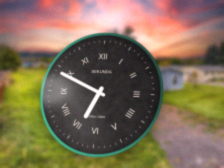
{"hour": 6, "minute": 49}
